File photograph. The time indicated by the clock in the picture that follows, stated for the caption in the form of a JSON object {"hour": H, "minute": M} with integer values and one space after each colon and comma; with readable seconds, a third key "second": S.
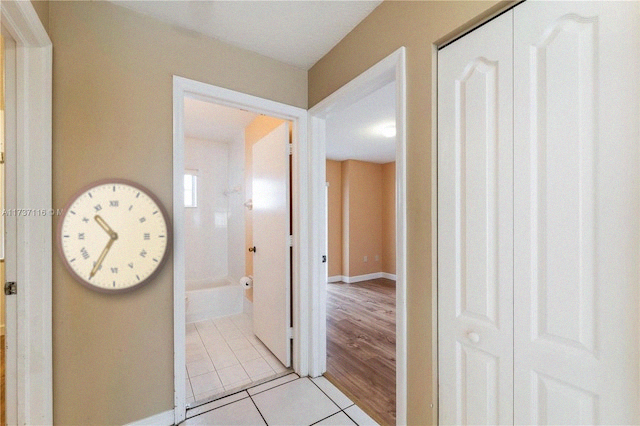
{"hour": 10, "minute": 35}
